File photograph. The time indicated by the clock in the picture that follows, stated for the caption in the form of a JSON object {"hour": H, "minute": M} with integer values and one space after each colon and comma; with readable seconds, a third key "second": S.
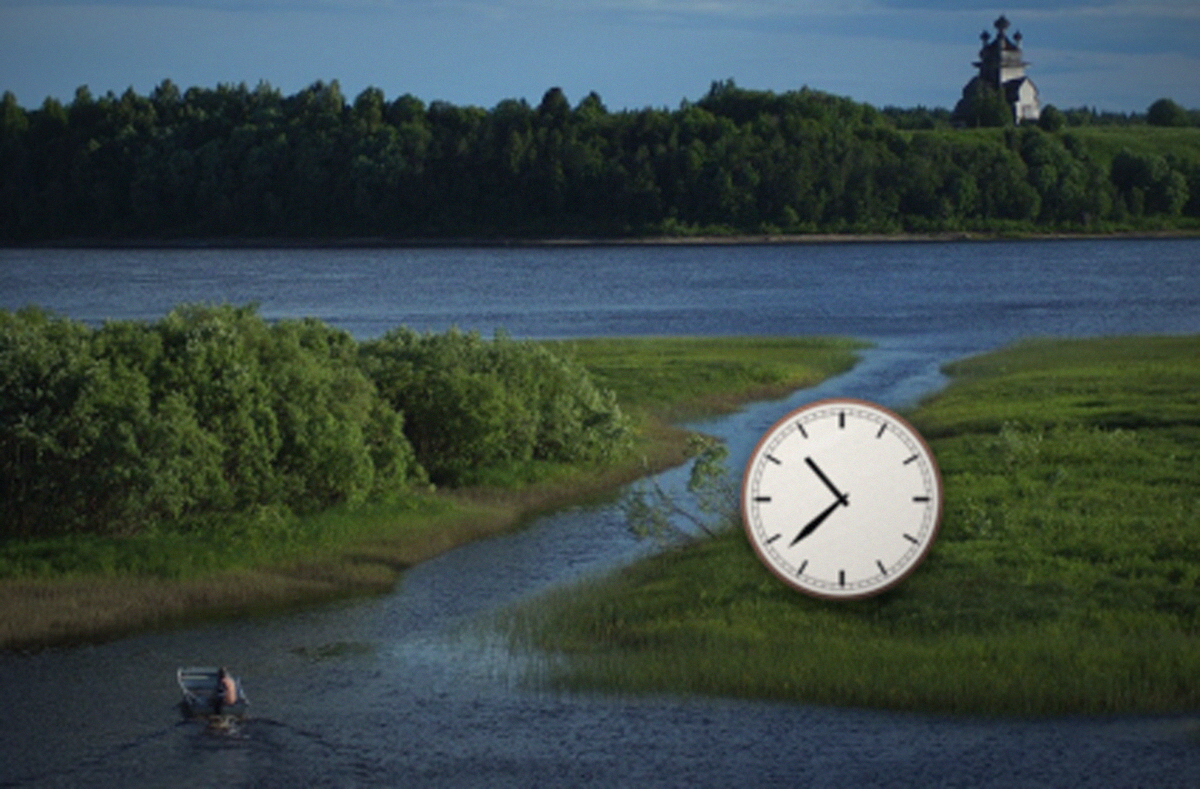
{"hour": 10, "minute": 38}
